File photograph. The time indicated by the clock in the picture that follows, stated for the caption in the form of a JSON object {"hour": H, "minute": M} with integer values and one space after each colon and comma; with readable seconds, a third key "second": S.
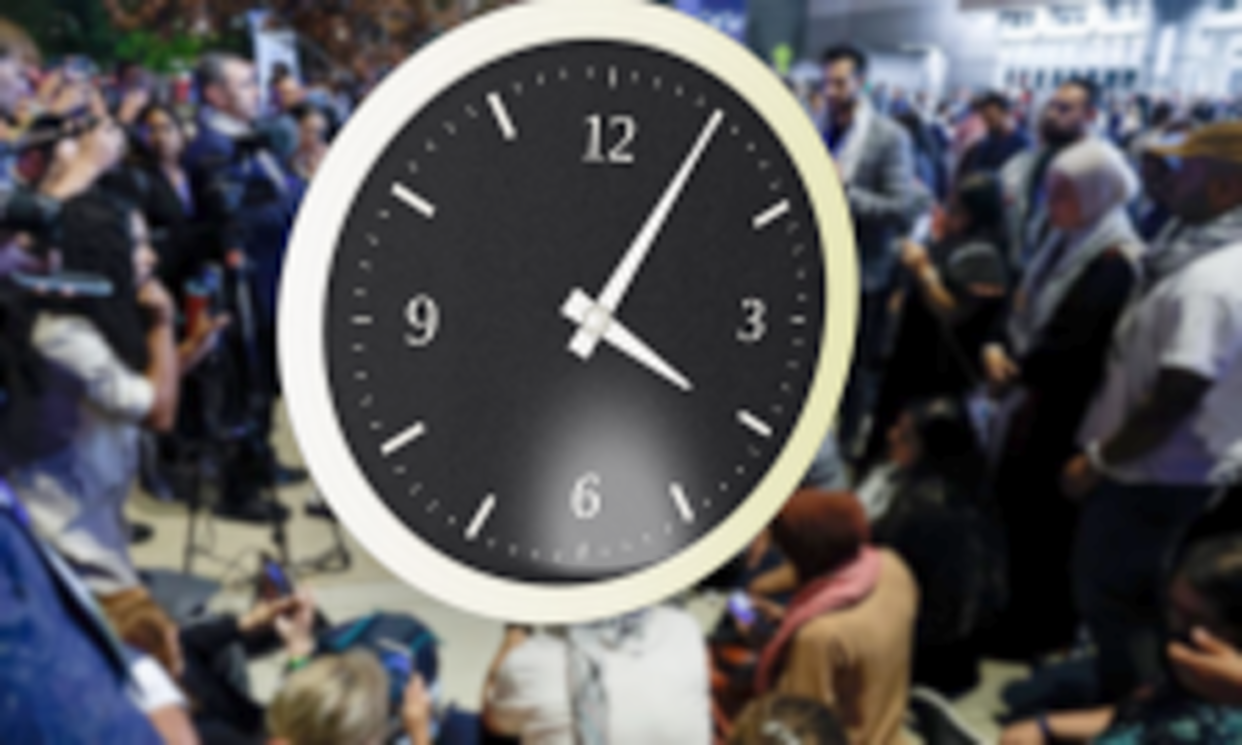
{"hour": 4, "minute": 5}
